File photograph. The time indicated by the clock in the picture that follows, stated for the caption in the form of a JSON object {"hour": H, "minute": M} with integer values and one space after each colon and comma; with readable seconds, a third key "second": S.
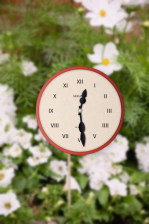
{"hour": 12, "minute": 29}
